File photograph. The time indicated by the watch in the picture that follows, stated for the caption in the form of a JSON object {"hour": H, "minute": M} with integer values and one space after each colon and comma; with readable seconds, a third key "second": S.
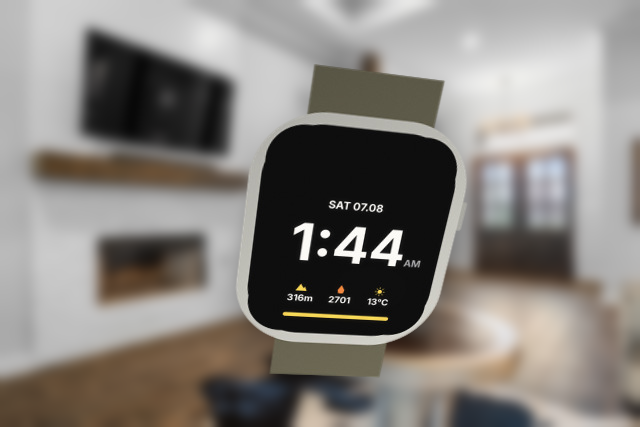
{"hour": 1, "minute": 44}
